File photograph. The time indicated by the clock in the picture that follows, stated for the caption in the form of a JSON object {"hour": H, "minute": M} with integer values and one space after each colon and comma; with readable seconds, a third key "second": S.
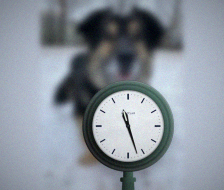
{"hour": 11, "minute": 27}
